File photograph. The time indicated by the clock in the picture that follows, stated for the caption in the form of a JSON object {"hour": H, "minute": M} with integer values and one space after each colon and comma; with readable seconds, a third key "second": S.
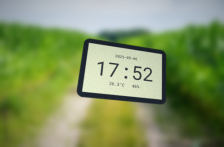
{"hour": 17, "minute": 52}
